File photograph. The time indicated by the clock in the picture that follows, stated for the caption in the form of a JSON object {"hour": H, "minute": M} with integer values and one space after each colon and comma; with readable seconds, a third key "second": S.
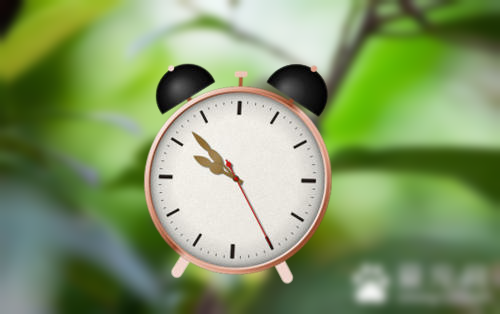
{"hour": 9, "minute": 52, "second": 25}
